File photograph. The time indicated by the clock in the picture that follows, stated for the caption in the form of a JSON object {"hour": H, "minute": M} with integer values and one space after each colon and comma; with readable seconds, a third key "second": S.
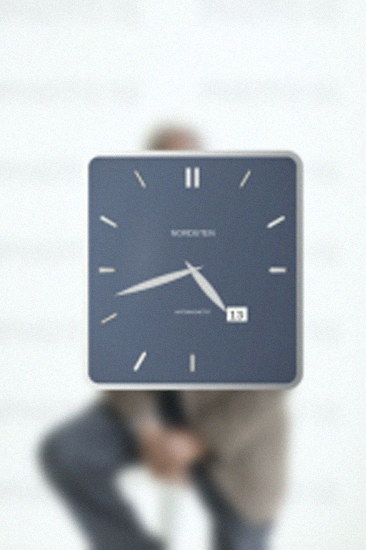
{"hour": 4, "minute": 42}
